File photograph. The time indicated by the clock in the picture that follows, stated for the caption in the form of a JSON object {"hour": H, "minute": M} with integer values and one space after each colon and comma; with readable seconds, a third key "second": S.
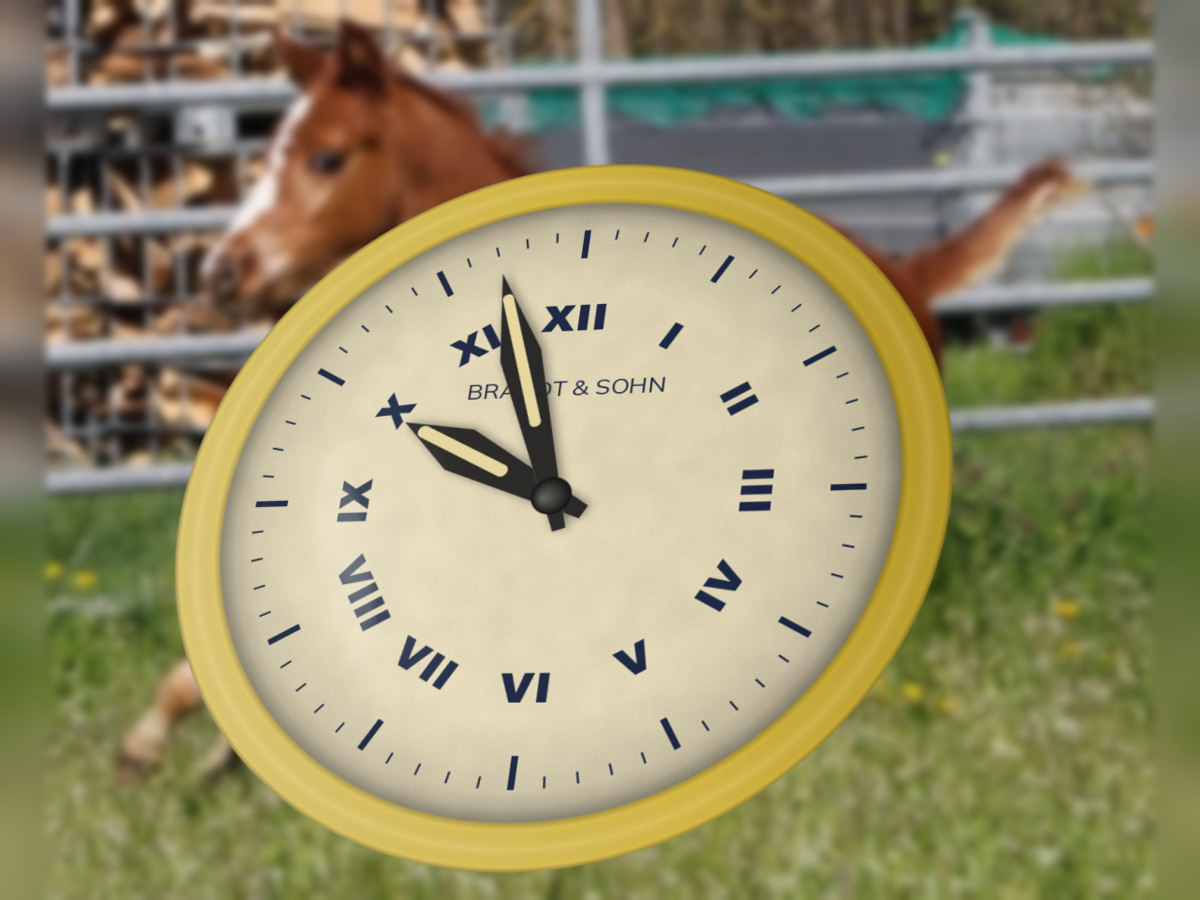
{"hour": 9, "minute": 57}
